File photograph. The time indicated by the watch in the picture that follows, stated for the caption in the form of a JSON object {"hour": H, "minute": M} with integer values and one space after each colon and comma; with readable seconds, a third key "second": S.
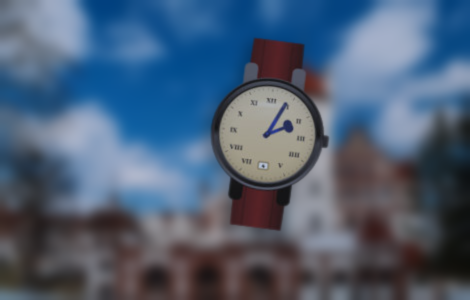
{"hour": 2, "minute": 4}
